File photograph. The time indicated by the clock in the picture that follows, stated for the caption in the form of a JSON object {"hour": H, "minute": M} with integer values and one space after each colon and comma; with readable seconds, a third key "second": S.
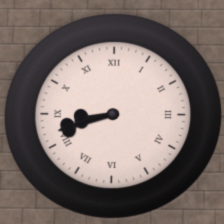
{"hour": 8, "minute": 42}
